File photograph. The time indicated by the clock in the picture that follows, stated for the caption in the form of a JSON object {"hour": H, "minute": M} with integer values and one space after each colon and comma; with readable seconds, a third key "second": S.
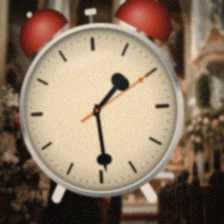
{"hour": 1, "minute": 29, "second": 10}
